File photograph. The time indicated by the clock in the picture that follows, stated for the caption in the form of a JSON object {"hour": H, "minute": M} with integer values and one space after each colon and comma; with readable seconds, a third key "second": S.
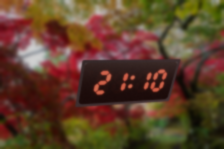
{"hour": 21, "minute": 10}
